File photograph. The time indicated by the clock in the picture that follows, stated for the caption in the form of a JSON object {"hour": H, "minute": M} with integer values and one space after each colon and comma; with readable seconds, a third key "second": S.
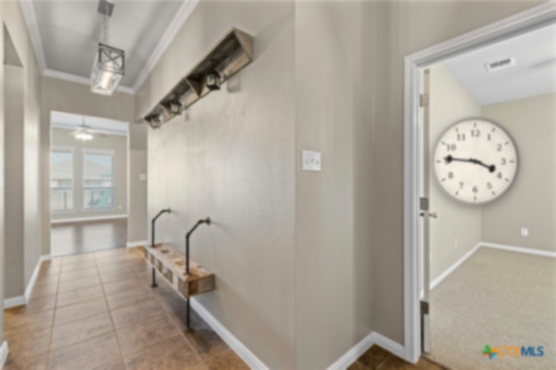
{"hour": 3, "minute": 46}
